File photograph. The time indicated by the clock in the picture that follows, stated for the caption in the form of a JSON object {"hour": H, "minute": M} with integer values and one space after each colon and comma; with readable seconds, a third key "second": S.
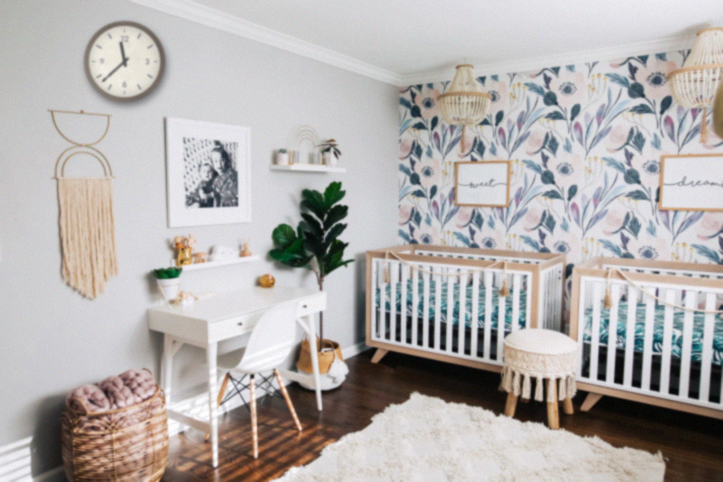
{"hour": 11, "minute": 38}
